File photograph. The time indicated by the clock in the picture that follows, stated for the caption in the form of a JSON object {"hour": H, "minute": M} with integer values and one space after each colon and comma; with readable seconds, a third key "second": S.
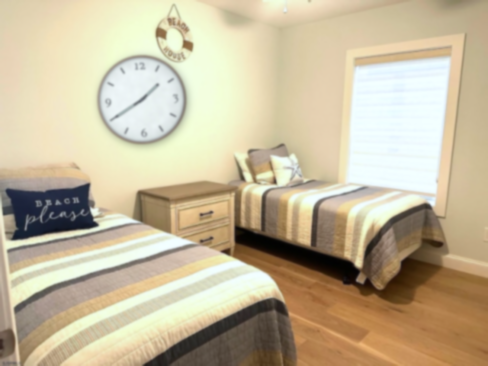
{"hour": 1, "minute": 40}
